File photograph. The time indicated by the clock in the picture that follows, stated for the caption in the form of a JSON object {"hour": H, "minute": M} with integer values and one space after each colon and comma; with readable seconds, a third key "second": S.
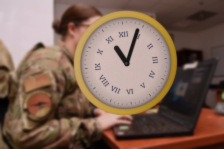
{"hour": 11, "minute": 4}
